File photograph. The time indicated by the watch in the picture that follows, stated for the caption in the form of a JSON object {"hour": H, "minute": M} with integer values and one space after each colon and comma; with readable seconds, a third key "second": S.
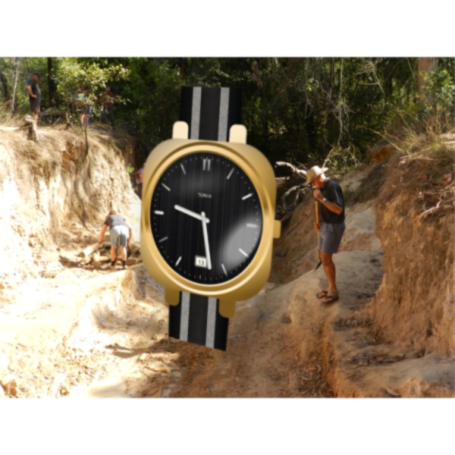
{"hour": 9, "minute": 28}
